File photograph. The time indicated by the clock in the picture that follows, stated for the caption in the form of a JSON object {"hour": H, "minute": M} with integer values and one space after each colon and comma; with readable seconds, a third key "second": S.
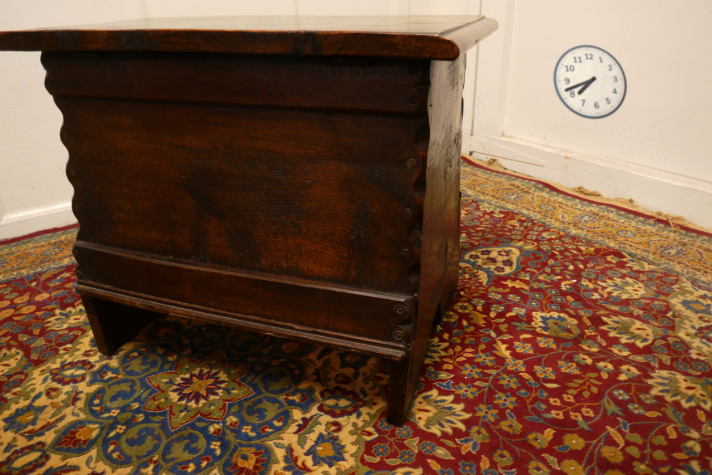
{"hour": 7, "minute": 42}
